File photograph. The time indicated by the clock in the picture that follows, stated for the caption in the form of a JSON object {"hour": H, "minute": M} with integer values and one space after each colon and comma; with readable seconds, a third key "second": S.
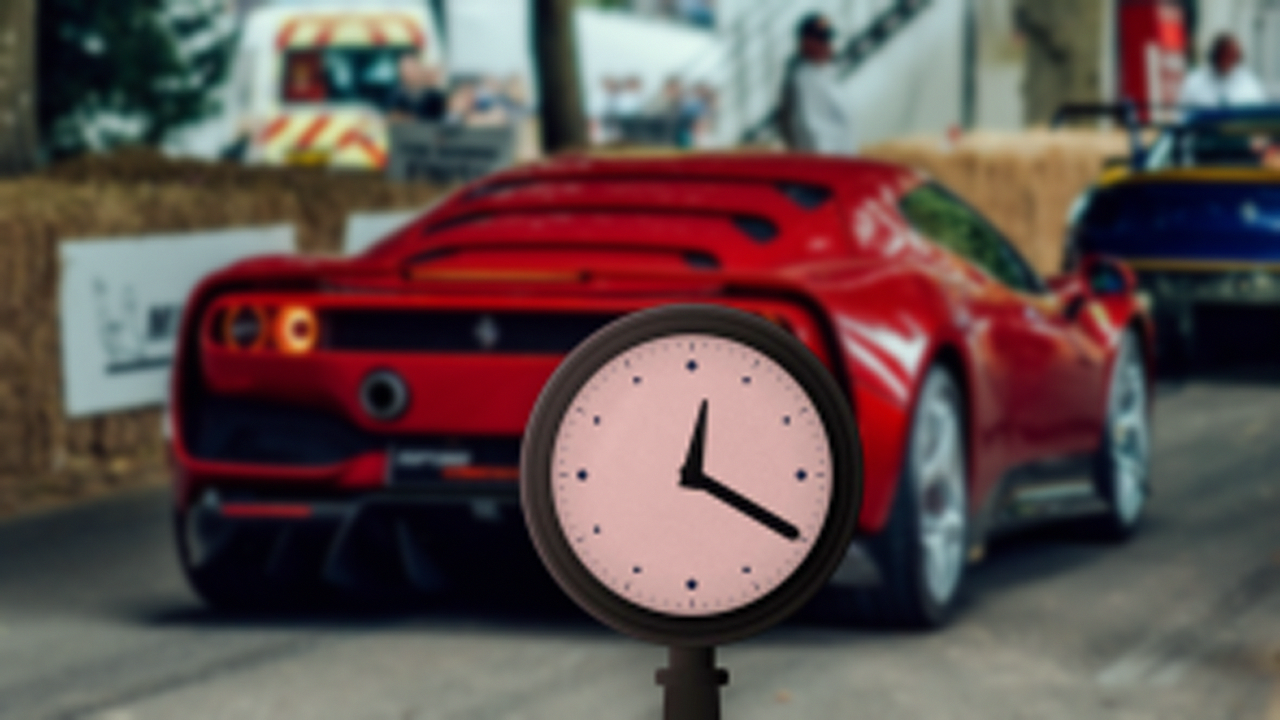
{"hour": 12, "minute": 20}
